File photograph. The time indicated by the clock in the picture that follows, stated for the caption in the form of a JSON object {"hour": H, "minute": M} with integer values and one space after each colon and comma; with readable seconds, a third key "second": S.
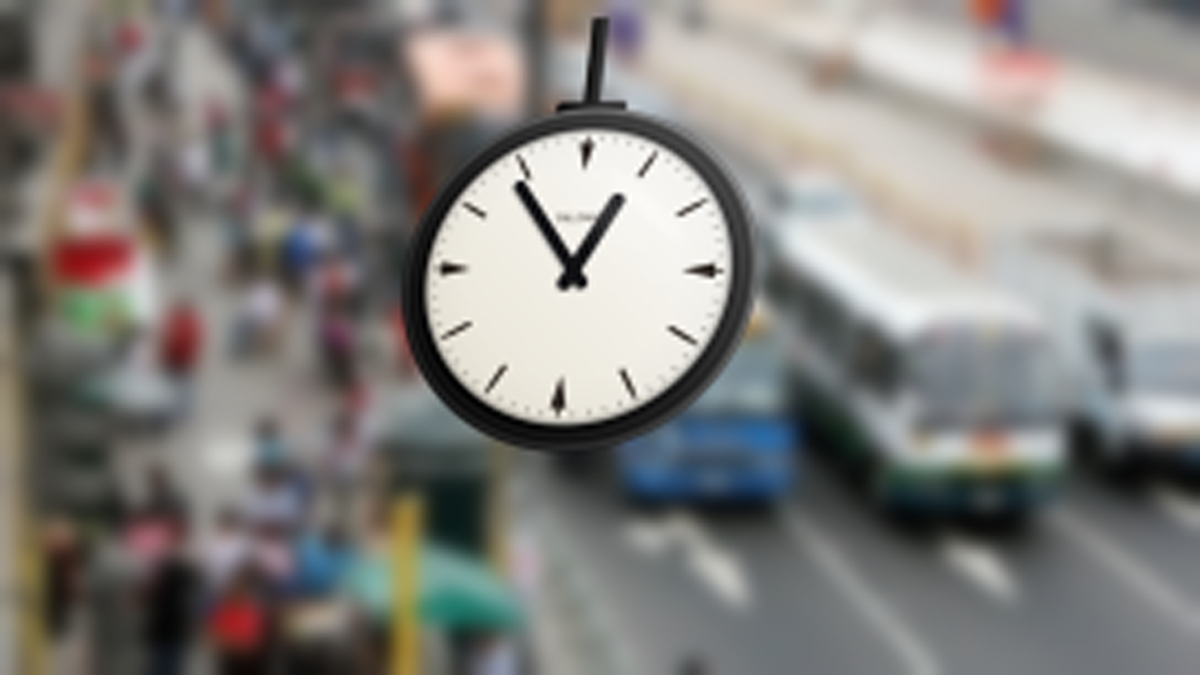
{"hour": 12, "minute": 54}
